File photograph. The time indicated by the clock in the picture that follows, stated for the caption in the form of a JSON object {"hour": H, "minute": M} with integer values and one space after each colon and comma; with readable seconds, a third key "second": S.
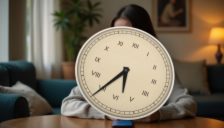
{"hour": 5, "minute": 35}
